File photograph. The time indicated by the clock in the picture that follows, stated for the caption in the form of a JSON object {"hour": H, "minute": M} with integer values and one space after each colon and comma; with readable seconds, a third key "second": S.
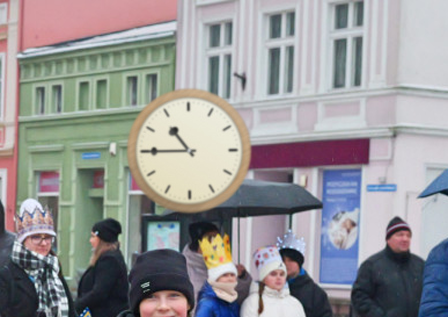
{"hour": 10, "minute": 45}
